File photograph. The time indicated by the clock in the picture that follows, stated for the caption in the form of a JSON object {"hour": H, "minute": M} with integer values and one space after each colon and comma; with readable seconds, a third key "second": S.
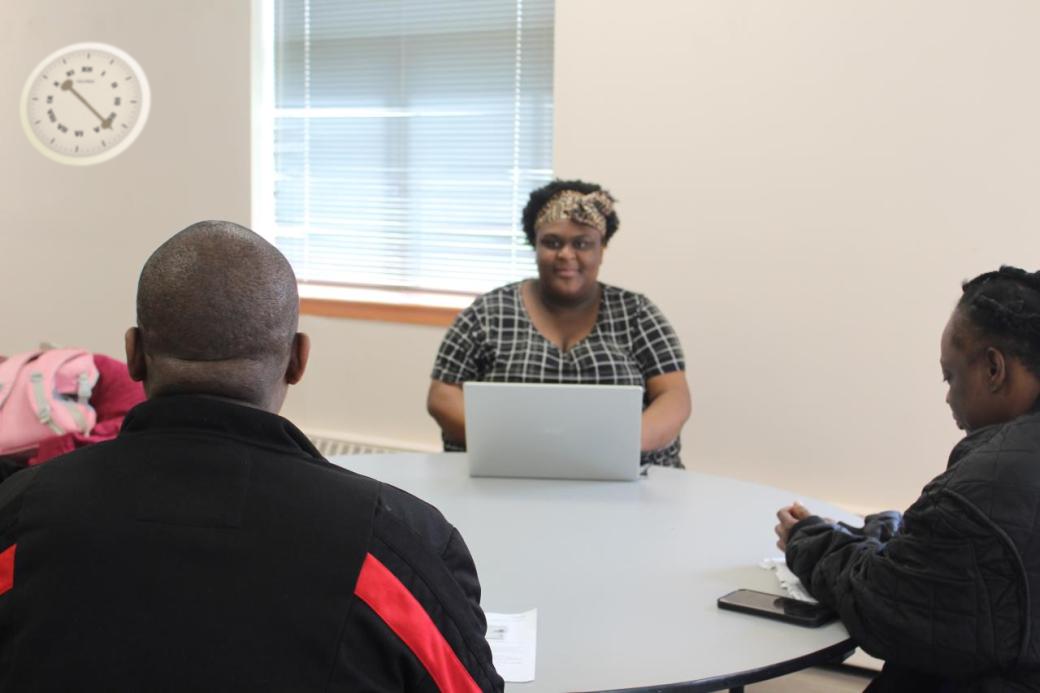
{"hour": 10, "minute": 22}
